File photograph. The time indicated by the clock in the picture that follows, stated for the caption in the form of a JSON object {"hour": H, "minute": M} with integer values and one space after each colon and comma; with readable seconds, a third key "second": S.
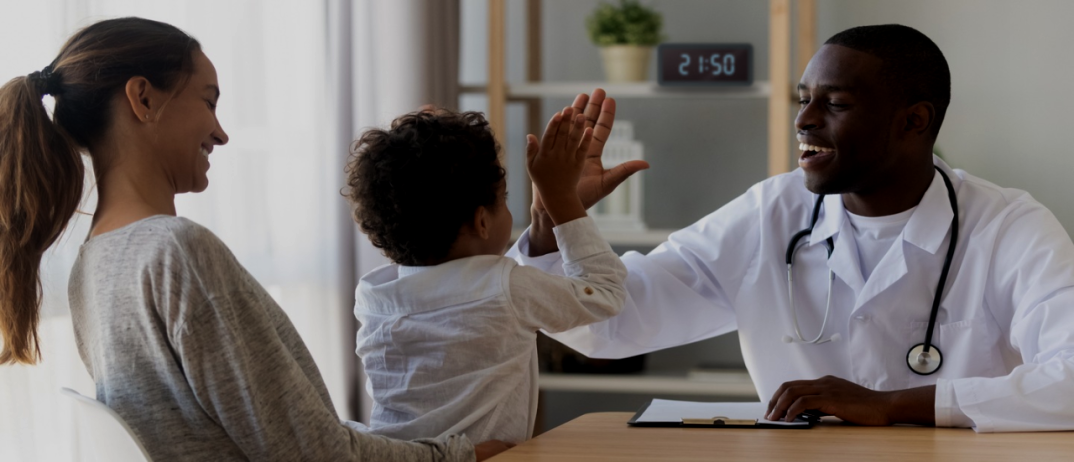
{"hour": 21, "minute": 50}
